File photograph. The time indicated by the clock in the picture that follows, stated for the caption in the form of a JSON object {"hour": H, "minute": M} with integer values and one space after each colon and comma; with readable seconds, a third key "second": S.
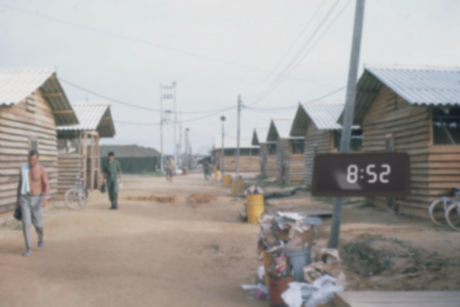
{"hour": 8, "minute": 52}
